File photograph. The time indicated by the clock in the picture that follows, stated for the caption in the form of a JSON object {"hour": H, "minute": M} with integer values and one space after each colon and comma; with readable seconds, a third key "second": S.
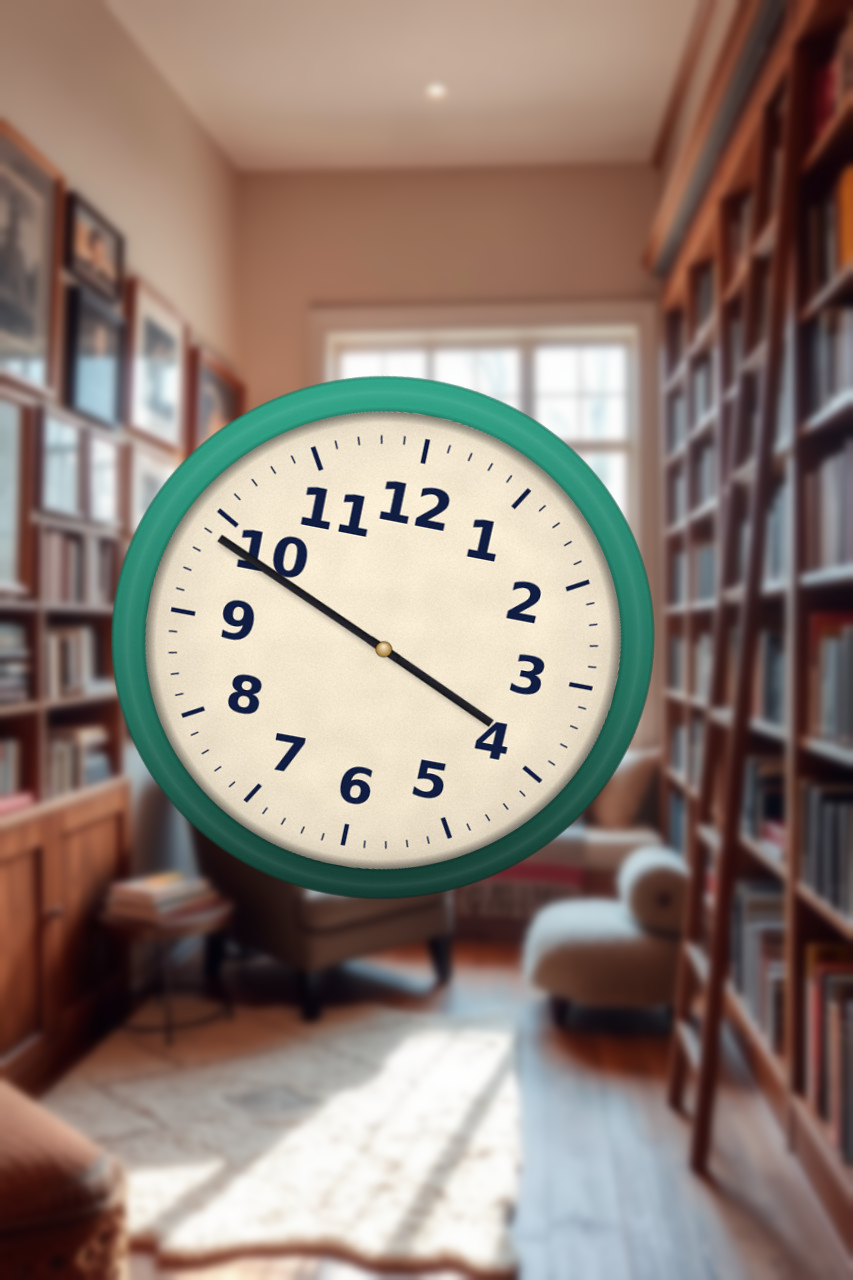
{"hour": 3, "minute": 49}
